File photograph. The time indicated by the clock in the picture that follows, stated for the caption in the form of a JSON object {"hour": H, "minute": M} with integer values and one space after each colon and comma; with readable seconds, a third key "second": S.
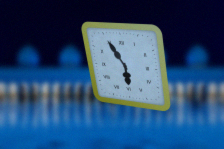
{"hour": 5, "minute": 55}
